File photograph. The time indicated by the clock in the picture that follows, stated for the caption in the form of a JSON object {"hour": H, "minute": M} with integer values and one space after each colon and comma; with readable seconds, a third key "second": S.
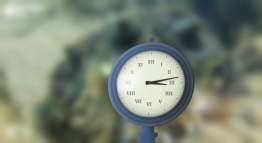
{"hour": 3, "minute": 13}
